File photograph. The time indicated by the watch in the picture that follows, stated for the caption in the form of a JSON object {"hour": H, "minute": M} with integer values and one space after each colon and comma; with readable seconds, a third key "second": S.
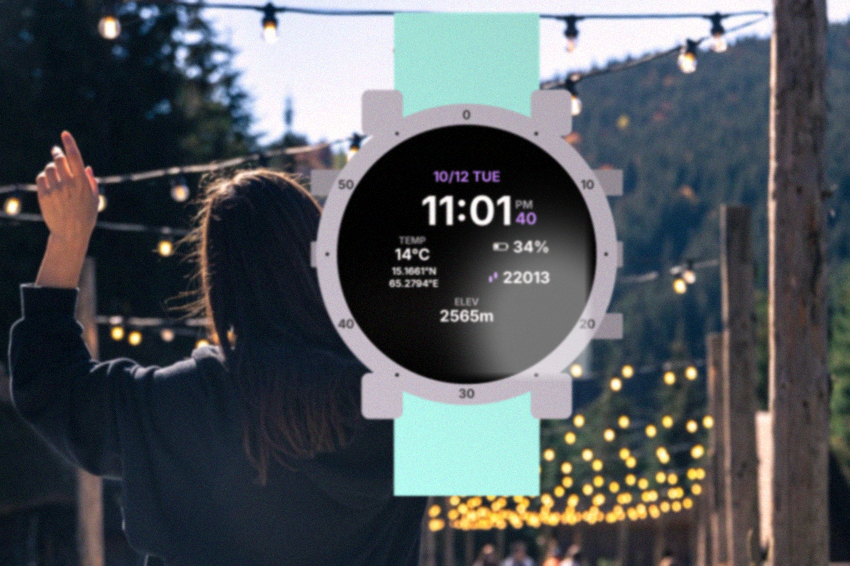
{"hour": 11, "minute": 1, "second": 40}
